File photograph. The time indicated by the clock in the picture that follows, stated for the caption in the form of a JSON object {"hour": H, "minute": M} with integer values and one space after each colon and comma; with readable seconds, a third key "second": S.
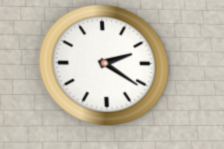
{"hour": 2, "minute": 21}
